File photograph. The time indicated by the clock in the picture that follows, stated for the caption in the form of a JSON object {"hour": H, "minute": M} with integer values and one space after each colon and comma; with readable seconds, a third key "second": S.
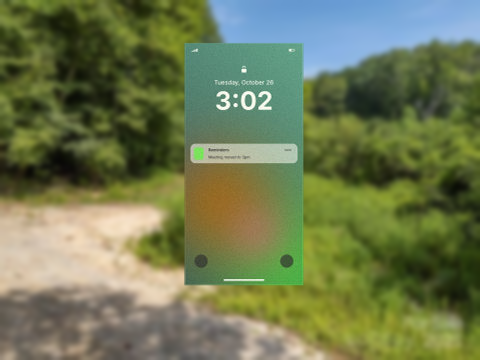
{"hour": 3, "minute": 2}
